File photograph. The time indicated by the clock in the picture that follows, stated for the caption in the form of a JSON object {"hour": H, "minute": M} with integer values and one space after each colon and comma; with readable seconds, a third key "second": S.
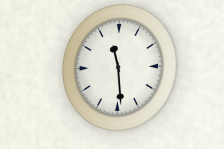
{"hour": 11, "minute": 29}
